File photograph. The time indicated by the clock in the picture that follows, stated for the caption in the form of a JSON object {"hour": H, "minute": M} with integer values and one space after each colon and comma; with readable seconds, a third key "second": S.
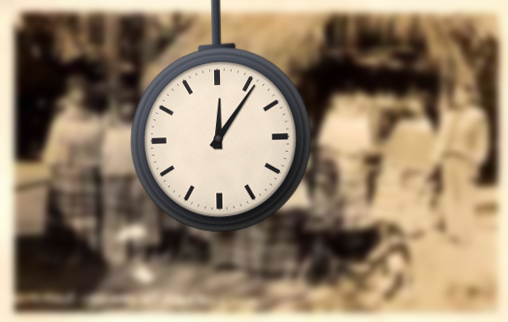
{"hour": 12, "minute": 6}
